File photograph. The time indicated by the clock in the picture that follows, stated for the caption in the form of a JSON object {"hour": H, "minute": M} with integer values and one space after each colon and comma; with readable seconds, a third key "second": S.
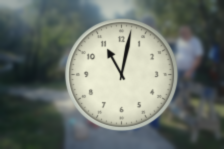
{"hour": 11, "minute": 2}
